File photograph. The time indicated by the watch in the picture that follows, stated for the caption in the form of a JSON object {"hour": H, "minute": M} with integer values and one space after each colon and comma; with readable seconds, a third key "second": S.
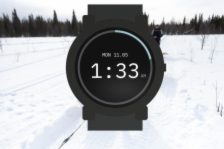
{"hour": 1, "minute": 33}
